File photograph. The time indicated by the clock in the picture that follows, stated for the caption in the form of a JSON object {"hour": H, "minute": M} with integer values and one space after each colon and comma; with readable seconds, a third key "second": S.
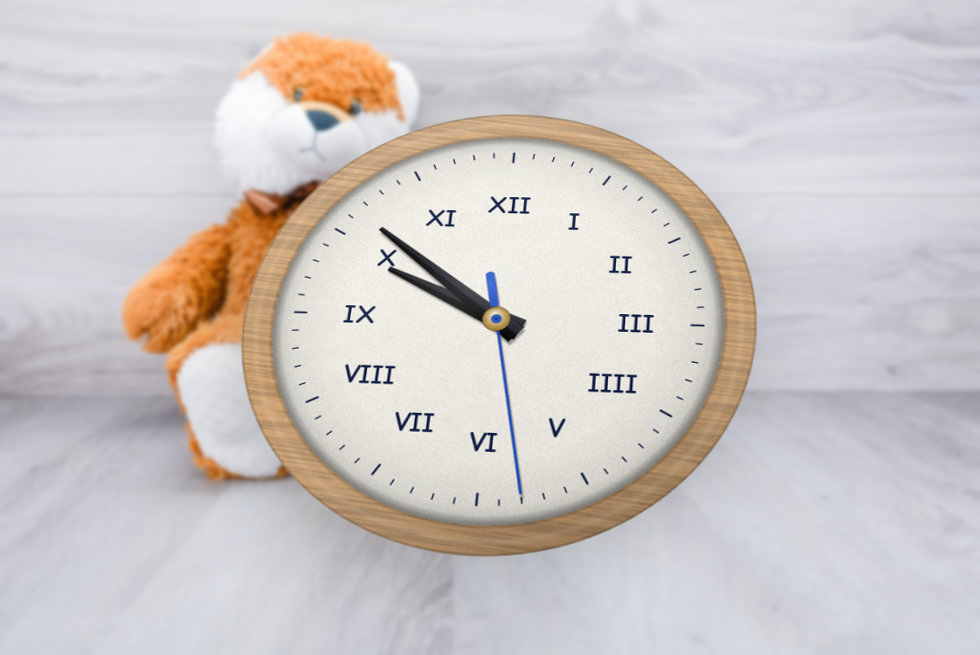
{"hour": 9, "minute": 51, "second": 28}
